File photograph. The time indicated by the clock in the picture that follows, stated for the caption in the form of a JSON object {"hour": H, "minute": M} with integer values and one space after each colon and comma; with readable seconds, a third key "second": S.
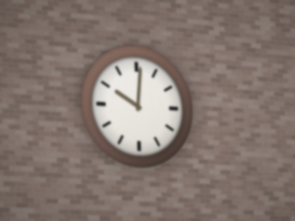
{"hour": 10, "minute": 1}
